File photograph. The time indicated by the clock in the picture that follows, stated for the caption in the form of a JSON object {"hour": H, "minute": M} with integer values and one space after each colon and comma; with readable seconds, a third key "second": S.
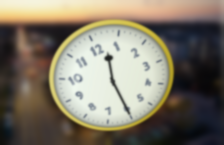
{"hour": 12, "minute": 30}
